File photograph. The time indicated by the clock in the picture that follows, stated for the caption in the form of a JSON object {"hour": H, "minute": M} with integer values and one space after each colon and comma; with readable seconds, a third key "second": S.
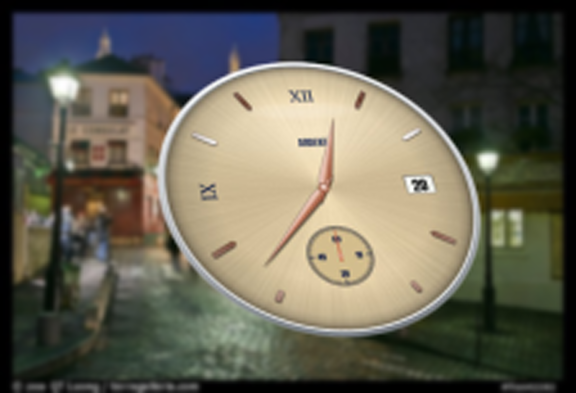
{"hour": 12, "minute": 37}
